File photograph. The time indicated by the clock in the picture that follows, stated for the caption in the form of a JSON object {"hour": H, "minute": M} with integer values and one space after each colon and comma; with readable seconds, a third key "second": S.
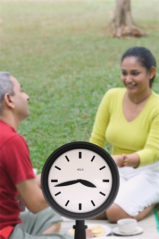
{"hour": 3, "minute": 43}
